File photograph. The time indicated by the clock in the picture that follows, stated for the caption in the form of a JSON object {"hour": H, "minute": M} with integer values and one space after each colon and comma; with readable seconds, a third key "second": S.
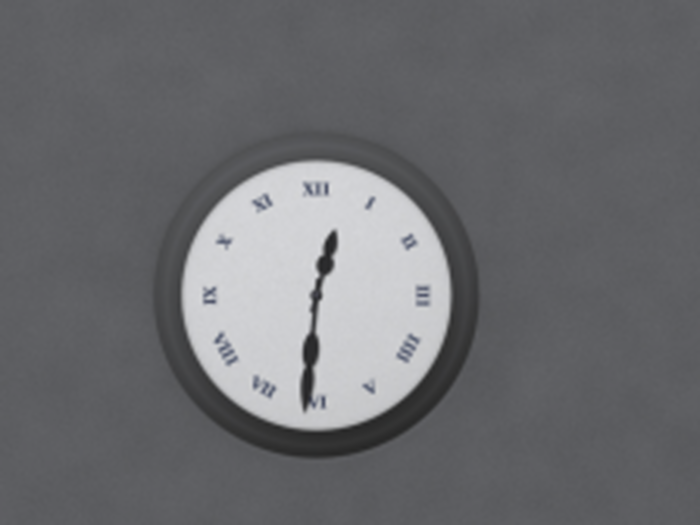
{"hour": 12, "minute": 31}
